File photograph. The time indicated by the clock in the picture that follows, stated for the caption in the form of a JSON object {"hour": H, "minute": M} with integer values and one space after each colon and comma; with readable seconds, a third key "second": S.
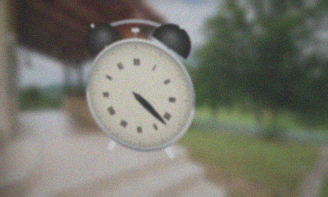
{"hour": 4, "minute": 22}
